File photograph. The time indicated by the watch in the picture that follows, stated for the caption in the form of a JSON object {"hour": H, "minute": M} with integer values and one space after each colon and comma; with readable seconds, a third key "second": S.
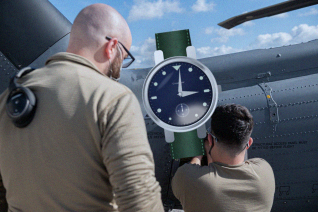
{"hour": 3, "minute": 1}
